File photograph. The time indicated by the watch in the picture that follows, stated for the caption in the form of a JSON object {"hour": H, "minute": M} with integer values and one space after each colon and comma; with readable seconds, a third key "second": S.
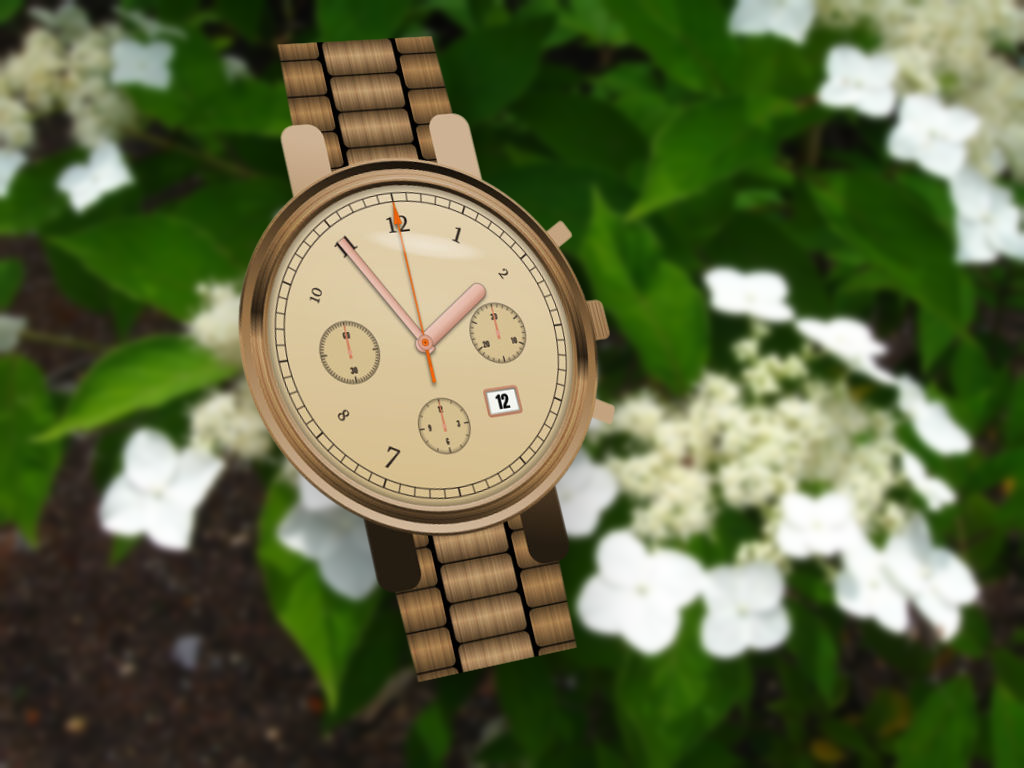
{"hour": 1, "minute": 55}
